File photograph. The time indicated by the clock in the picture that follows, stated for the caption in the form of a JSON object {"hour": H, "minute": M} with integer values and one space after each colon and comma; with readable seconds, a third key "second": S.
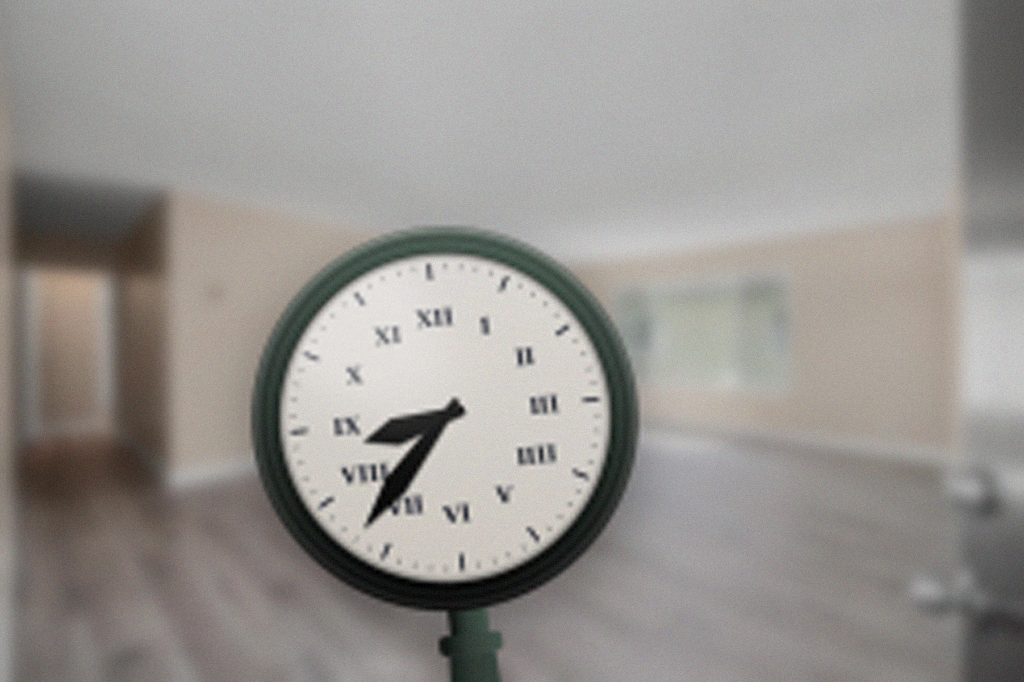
{"hour": 8, "minute": 37}
